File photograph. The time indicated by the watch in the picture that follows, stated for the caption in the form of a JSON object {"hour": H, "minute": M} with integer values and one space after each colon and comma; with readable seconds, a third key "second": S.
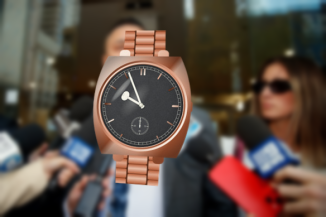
{"hour": 9, "minute": 56}
